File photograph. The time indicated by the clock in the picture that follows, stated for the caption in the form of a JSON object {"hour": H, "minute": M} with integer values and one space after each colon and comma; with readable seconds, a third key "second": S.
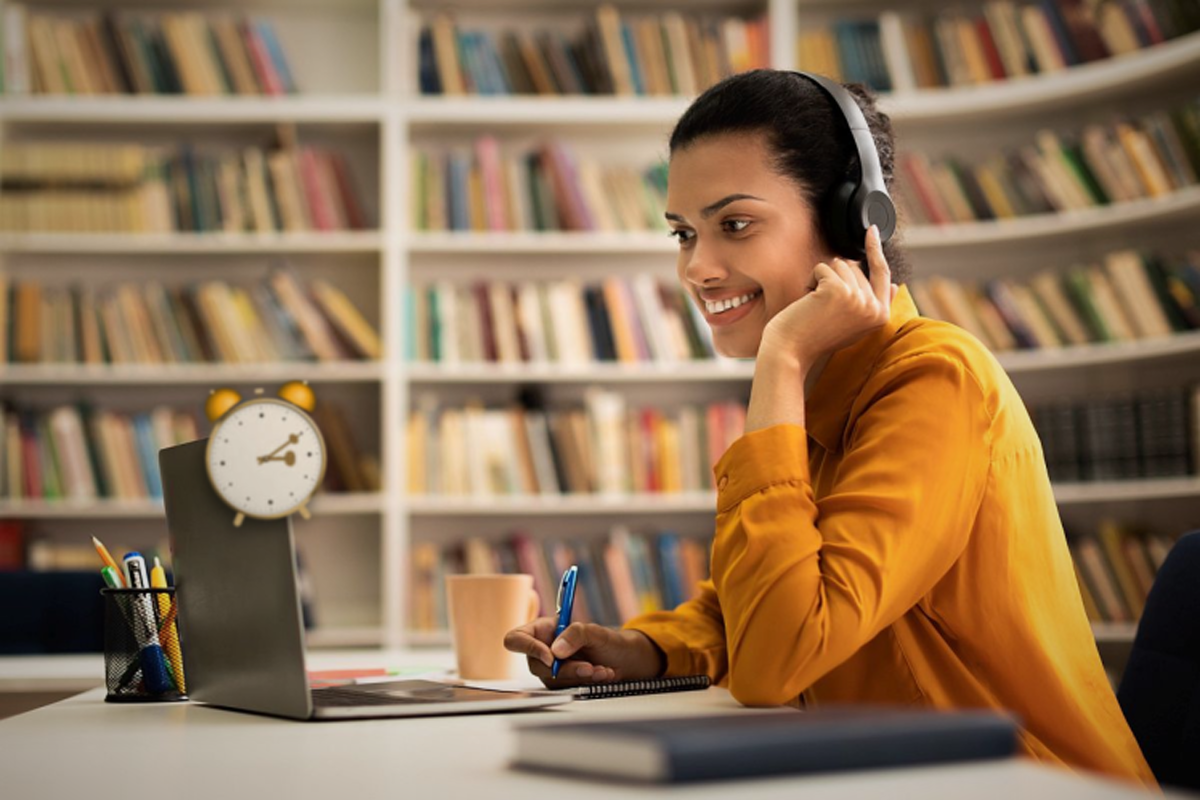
{"hour": 3, "minute": 10}
